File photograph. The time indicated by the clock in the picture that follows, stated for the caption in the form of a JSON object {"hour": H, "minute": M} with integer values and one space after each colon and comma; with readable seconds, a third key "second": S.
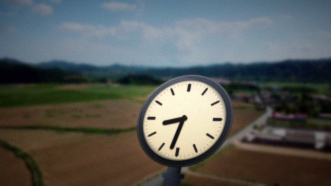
{"hour": 8, "minute": 32}
